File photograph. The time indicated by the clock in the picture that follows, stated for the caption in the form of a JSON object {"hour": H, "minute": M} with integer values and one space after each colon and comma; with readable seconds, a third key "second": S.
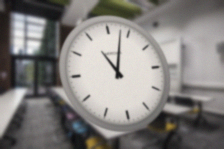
{"hour": 11, "minute": 3}
